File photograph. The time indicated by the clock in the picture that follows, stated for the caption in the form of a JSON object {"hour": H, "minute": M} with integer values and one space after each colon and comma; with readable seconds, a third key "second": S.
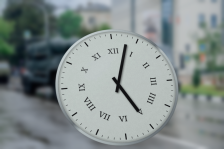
{"hour": 5, "minute": 3}
